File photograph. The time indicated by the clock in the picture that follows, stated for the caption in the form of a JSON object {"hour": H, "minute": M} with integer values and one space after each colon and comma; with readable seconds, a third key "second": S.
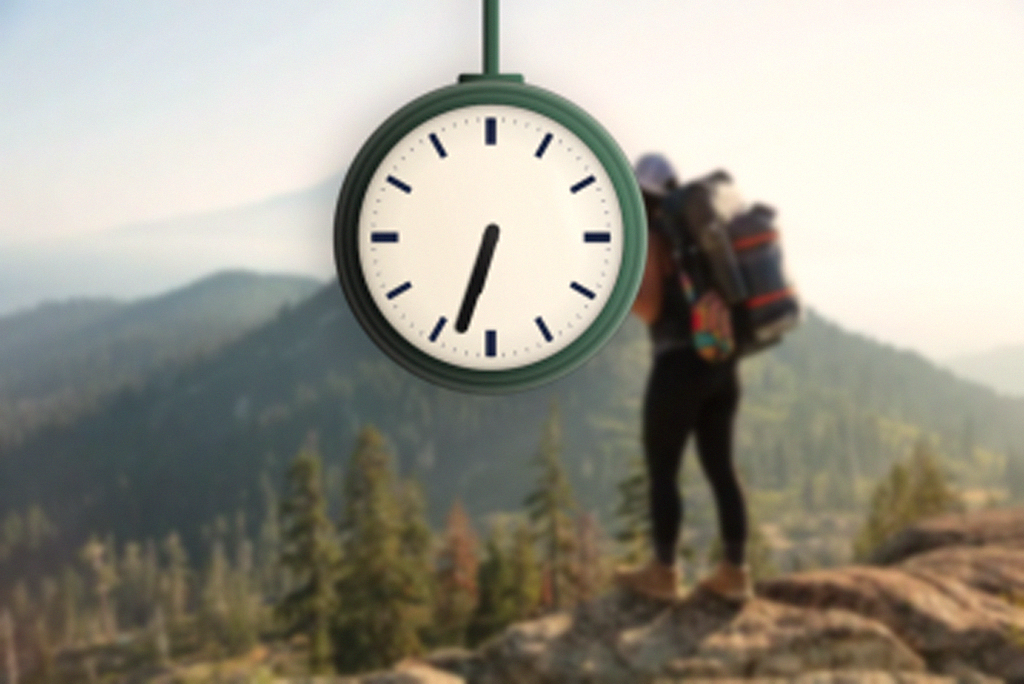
{"hour": 6, "minute": 33}
